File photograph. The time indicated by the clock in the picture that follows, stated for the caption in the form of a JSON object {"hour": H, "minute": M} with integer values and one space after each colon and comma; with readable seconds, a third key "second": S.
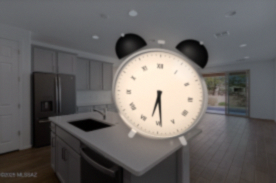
{"hour": 6, "minute": 29}
